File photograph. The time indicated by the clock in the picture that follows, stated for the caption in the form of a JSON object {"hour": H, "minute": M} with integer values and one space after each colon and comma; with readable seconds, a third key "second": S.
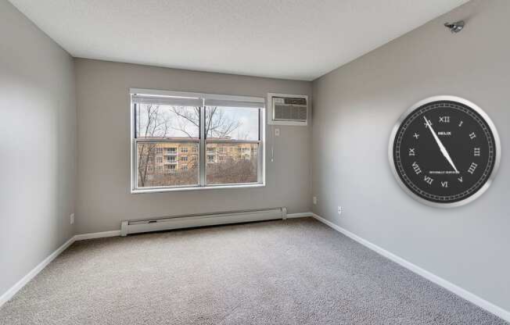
{"hour": 4, "minute": 55}
